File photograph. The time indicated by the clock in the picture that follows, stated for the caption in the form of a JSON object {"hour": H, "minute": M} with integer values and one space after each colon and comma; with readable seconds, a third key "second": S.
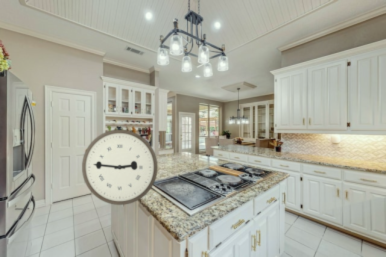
{"hour": 2, "minute": 46}
